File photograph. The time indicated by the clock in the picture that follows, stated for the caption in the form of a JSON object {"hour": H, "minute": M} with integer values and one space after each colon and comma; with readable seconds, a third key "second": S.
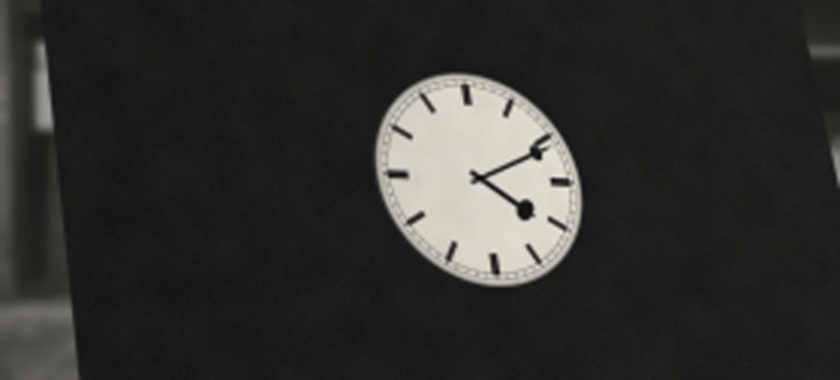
{"hour": 4, "minute": 11}
